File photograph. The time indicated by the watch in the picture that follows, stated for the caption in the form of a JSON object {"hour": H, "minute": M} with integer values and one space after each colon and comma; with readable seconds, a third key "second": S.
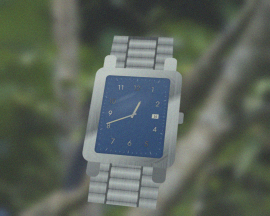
{"hour": 12, "minute": 41}
